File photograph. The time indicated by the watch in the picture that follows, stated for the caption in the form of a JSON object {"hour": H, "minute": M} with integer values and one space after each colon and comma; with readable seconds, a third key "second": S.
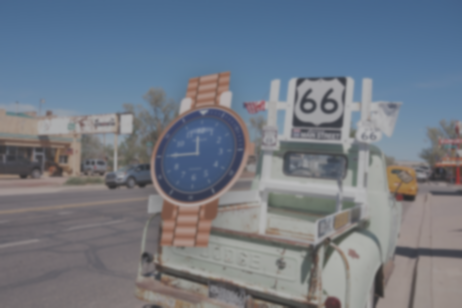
{"hour": 11, "minute": 45}
